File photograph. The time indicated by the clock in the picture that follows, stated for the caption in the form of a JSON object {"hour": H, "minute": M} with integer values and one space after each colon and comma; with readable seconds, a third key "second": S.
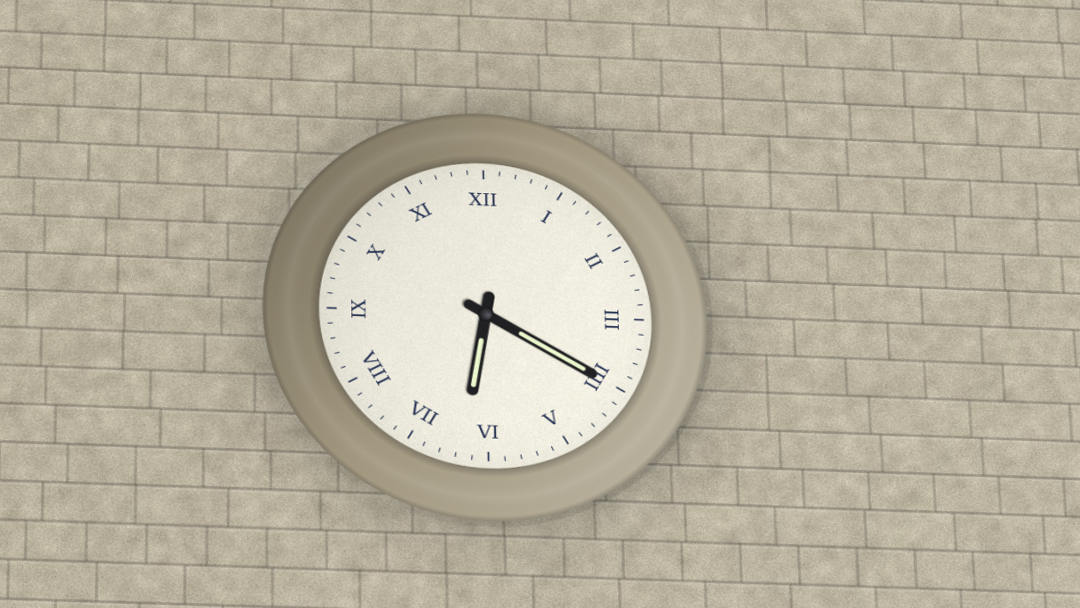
{"hour": 6, "minute": 20}
